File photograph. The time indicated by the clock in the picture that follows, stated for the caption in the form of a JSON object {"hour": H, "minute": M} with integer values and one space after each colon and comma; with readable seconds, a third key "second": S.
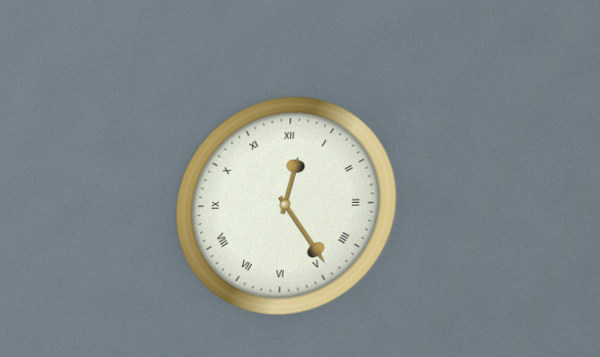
{"hour": 12, "minute": 24}
